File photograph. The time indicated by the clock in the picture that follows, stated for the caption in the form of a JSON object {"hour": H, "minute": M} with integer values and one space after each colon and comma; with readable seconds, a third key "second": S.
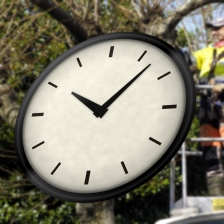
{"hour": 10, "minute": 7}
